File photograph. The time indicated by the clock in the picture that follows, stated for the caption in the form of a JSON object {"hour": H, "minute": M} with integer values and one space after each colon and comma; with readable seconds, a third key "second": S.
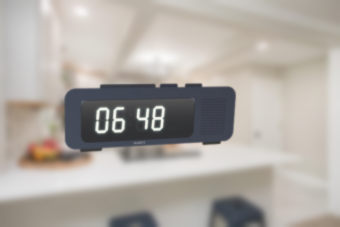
{"hour": 6, "minute": 48}
